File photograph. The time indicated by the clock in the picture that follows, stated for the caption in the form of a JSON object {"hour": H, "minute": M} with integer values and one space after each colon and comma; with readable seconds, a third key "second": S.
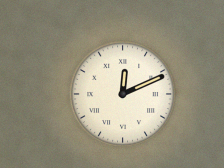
{"hour": 12, "minute": 11}
